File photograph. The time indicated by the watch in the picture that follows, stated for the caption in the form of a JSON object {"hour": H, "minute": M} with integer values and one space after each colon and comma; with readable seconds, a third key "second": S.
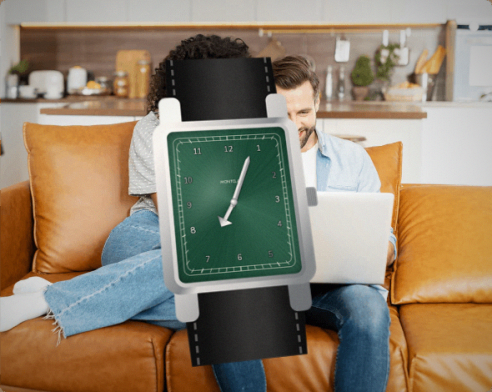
{"hour": 7, "minute": 4}
